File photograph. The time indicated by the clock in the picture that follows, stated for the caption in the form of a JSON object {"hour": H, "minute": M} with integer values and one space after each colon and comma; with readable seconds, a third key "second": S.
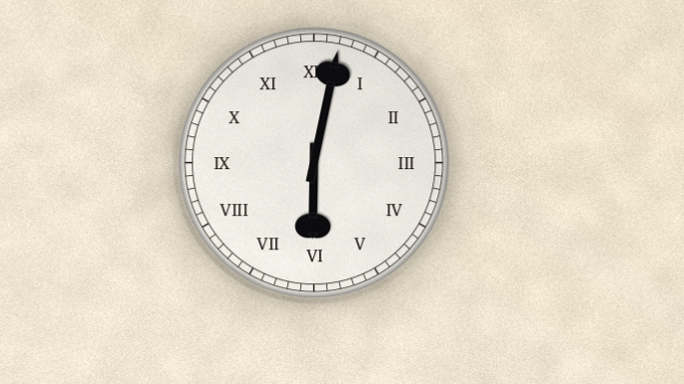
{"hour": 6, "minute": 2}
